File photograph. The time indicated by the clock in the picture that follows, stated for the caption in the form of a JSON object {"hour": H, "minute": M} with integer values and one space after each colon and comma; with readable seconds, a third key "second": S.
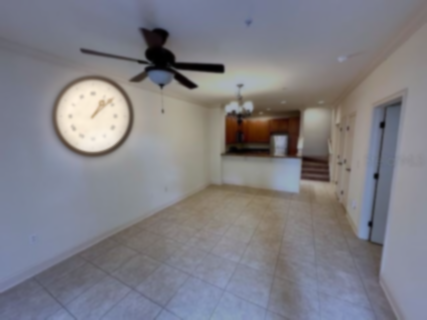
{"hour": 1, "minute": 8}
